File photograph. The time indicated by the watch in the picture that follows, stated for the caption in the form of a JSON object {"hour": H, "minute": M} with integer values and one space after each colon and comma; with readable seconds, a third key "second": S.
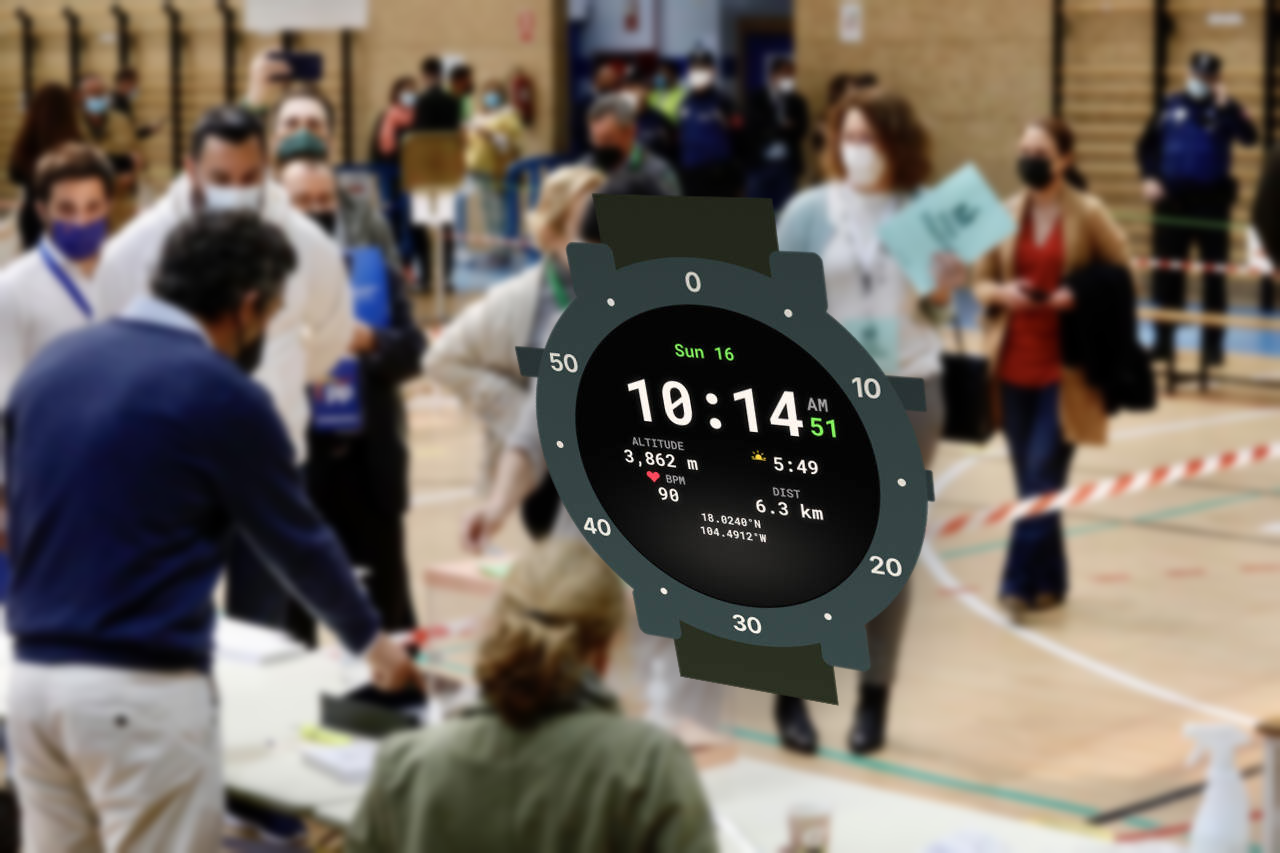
{"hour": 10, "minute": 14, "second": 51}
